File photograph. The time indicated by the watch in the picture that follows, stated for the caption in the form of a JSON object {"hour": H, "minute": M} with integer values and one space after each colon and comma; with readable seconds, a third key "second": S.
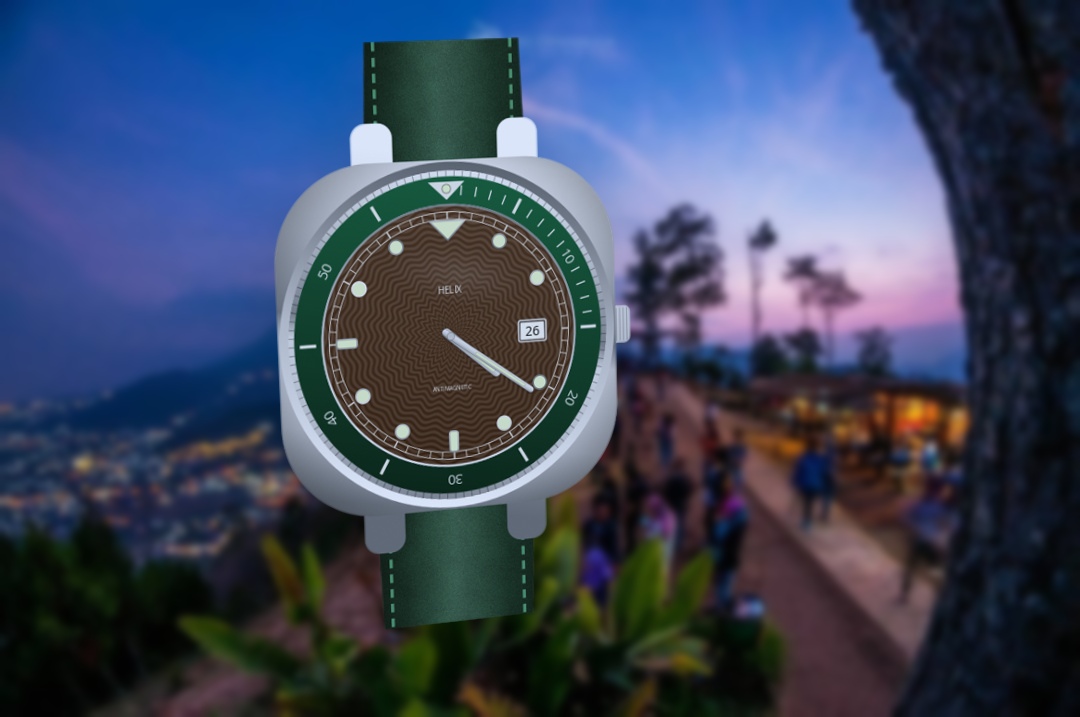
{"hour": 4, "minute": 21}
